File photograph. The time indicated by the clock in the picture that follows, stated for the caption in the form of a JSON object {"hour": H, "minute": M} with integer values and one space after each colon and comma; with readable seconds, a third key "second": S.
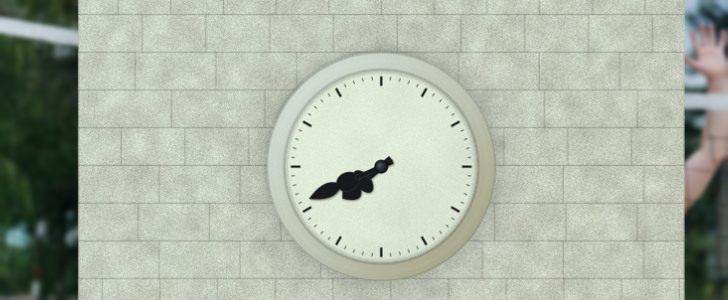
{"hour": 7, "minute": 41}
